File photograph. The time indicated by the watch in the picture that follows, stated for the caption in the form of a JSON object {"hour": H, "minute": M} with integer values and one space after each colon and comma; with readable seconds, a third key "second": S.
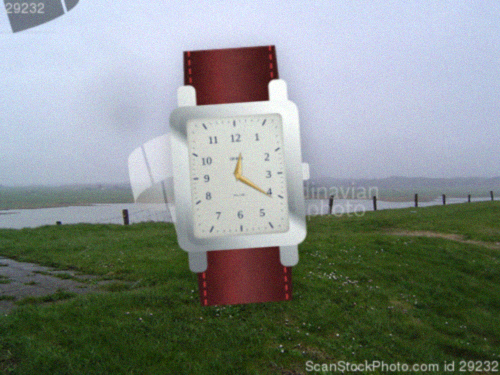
{"hour": 12, "minute": 21}
